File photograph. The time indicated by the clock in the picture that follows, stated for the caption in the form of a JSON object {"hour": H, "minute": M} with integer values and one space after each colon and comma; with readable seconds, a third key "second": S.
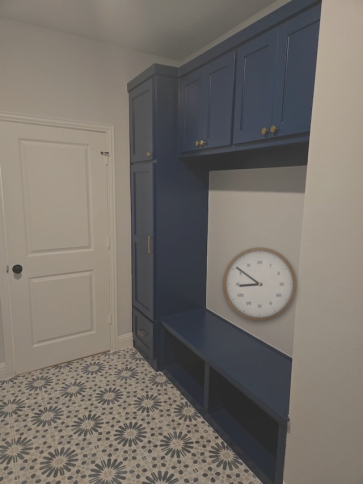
{"hour": 8, "minute": 51}
